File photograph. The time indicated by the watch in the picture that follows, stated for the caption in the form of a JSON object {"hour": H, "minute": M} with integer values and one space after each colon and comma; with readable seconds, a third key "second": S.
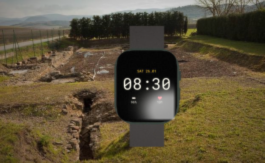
{"hour": 8, "minute": 30}
